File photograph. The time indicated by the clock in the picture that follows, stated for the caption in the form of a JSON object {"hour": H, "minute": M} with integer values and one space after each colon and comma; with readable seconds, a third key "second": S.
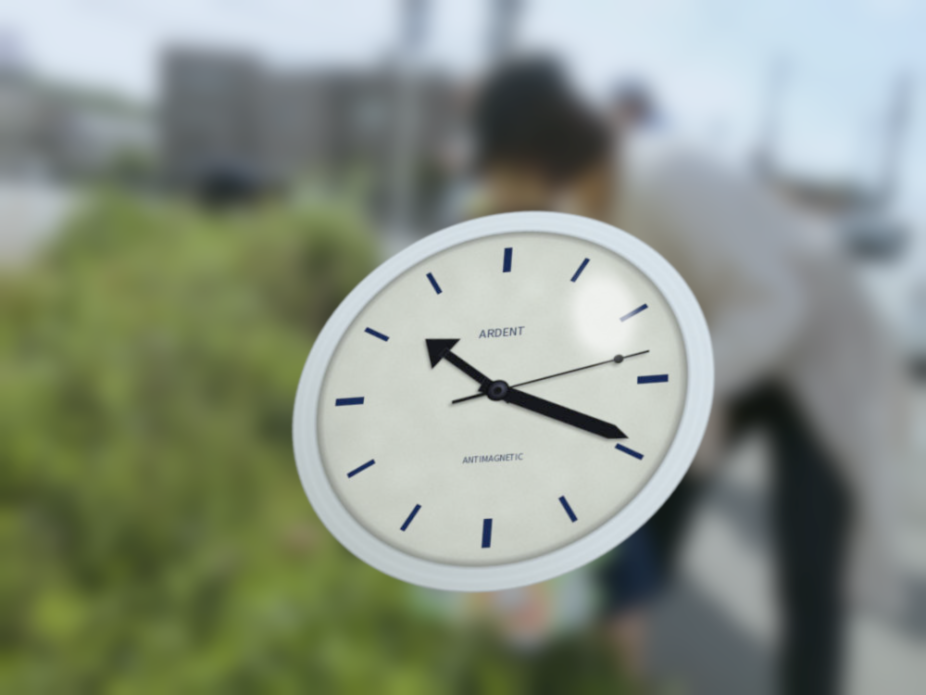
{"hour": 10, "minute": 19, "second": 13}
